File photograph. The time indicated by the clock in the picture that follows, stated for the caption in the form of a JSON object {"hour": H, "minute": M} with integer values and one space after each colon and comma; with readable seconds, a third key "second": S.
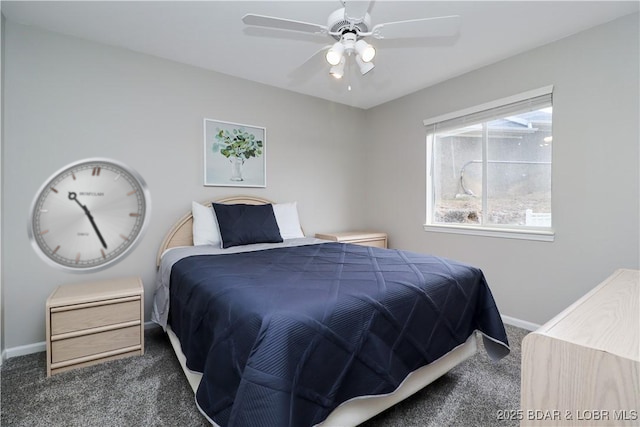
{"hour": 10, "minute": 24}
